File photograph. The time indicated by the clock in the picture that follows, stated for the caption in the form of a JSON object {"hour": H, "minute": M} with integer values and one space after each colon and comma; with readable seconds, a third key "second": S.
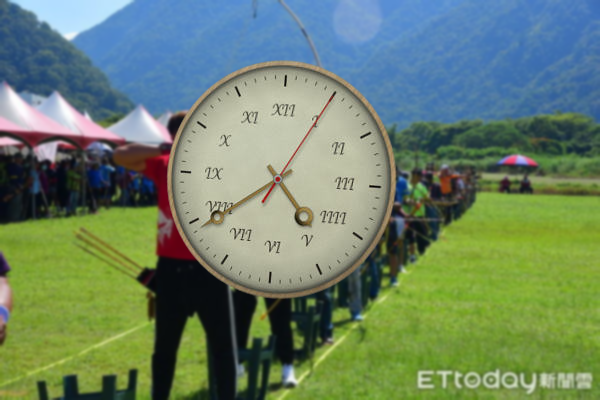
{"hour": 4, "minute": 39, "second": 5}
